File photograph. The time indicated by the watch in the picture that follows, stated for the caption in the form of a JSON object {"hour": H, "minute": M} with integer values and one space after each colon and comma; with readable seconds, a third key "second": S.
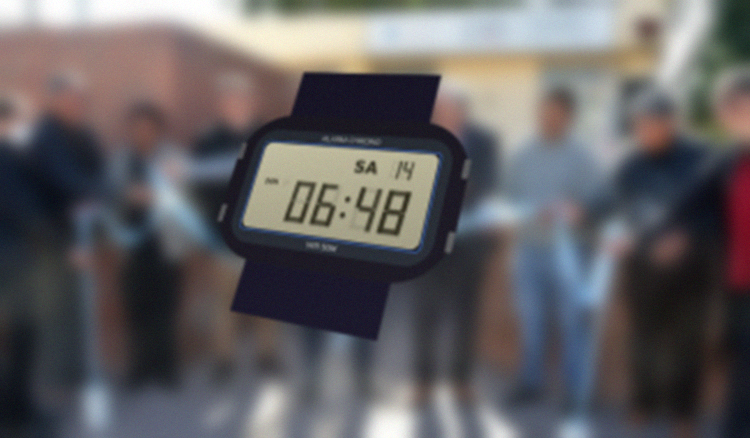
{"hour": 6, "minute": 48}
